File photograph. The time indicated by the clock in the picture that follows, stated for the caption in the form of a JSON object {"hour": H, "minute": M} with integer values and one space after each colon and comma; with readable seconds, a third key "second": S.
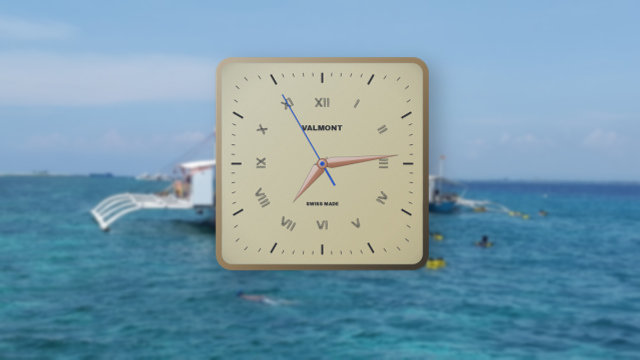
{"hour": 7, "minute": 13, "second": 55}
